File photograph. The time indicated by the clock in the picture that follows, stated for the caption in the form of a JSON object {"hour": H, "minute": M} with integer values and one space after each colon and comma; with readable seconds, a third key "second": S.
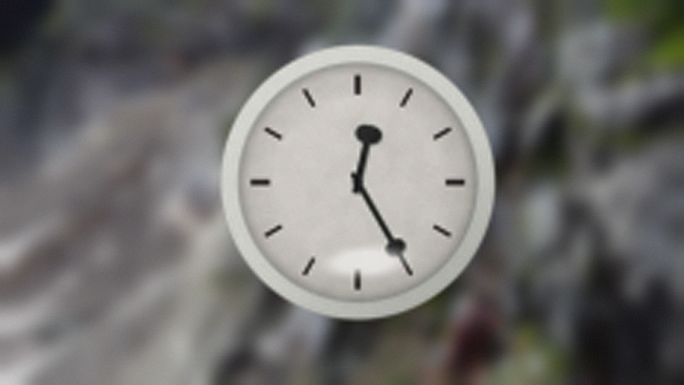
{"hour": 12, "minute": 25}
